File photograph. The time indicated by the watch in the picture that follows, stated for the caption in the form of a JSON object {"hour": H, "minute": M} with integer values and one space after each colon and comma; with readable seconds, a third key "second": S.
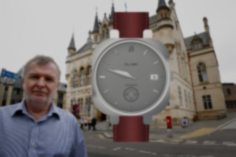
{"hour": 9, "minute": 48}
